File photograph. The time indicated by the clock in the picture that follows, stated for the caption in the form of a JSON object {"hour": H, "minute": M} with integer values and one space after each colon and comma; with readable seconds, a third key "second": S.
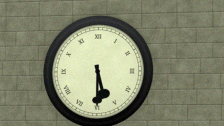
{"hour": 5, "minute": 30}
